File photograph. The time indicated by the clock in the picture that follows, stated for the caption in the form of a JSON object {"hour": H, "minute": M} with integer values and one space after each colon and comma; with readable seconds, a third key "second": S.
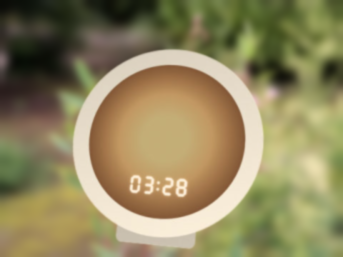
{"hour": 3, "minute": 28}
